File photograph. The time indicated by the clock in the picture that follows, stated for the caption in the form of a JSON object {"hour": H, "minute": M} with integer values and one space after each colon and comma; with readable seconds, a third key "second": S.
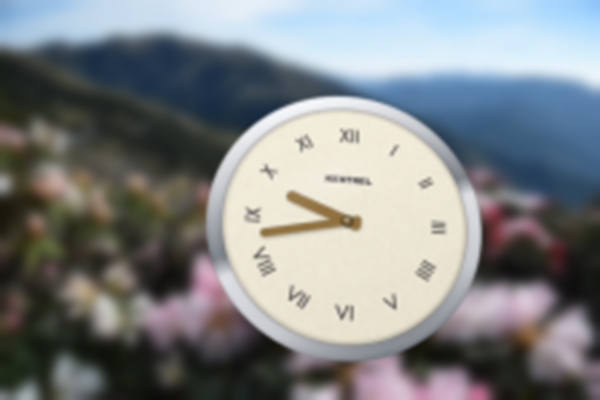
{"hour": 9, "minute": 43}
